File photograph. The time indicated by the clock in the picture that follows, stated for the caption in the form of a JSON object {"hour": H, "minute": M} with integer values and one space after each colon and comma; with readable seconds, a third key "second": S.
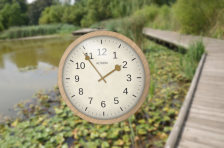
{"hour": 1, "minute": 54}
